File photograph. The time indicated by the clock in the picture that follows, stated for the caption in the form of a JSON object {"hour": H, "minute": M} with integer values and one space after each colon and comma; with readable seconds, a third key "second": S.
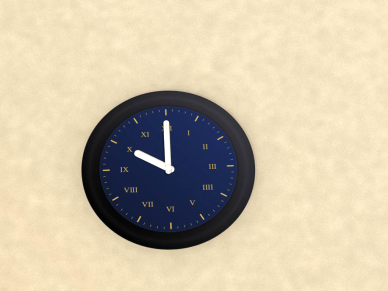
{"hour": 10, "minute": 0}
